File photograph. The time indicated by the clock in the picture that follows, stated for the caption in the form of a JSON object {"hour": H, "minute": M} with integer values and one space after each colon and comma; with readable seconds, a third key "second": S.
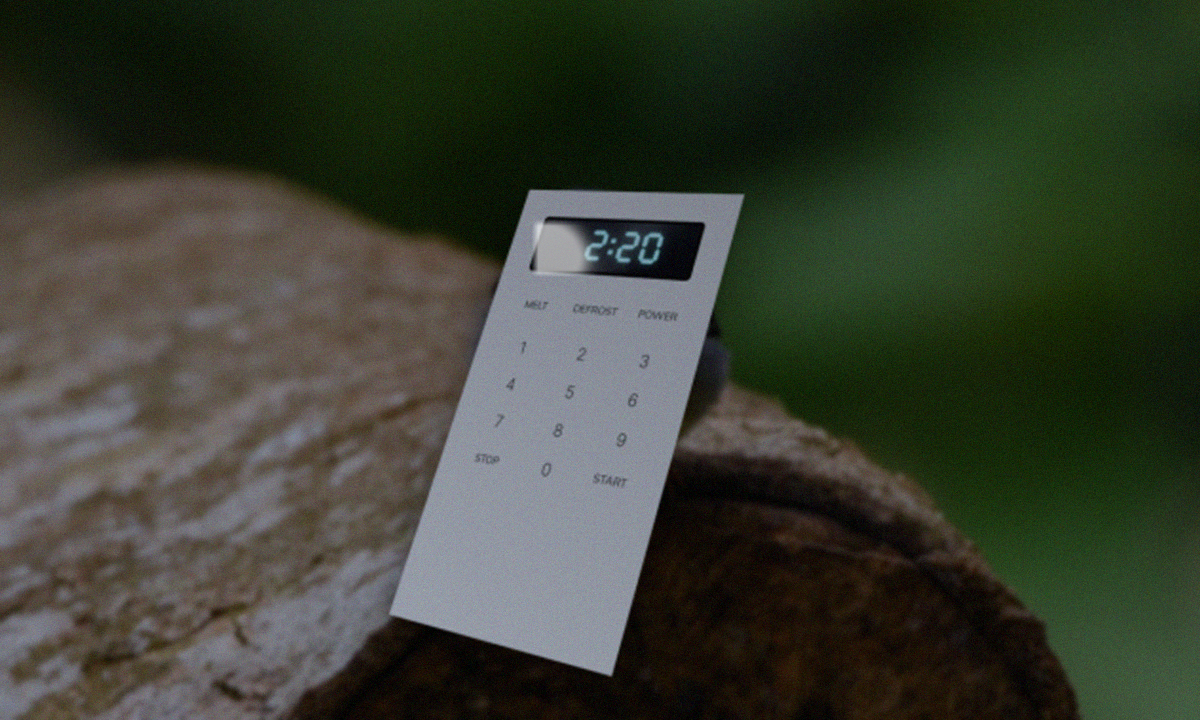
{"hour": 2, "minute": 20}
